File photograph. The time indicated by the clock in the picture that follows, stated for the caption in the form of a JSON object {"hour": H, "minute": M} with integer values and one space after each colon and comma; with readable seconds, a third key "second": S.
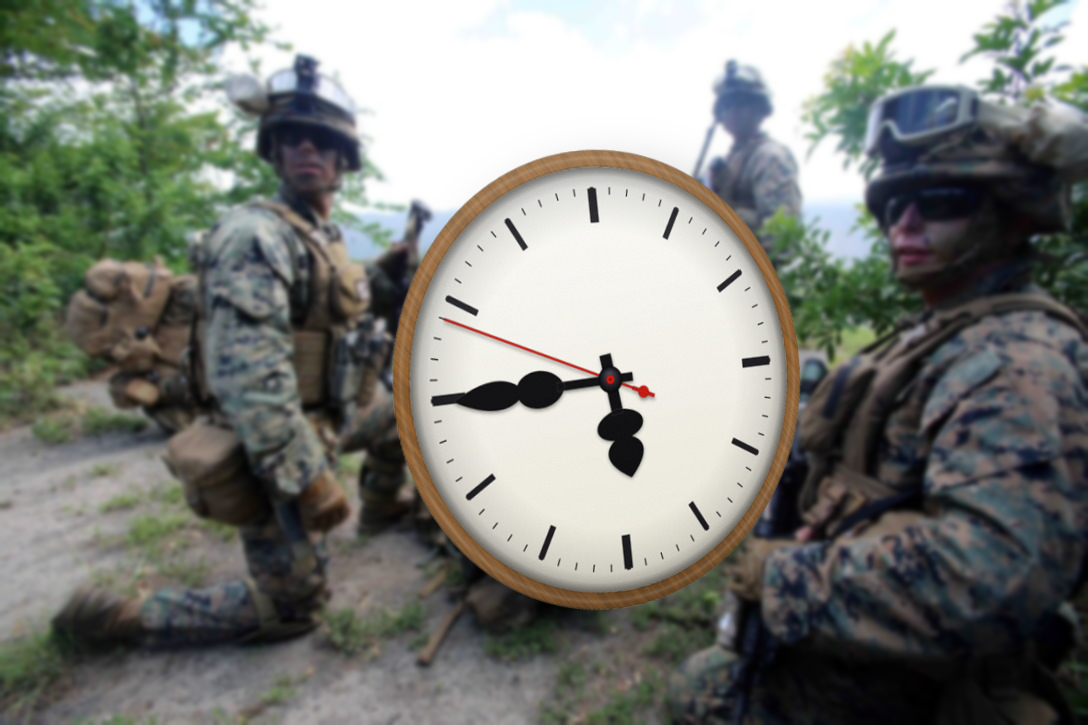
{"hour": 5, "minute": 44, "second": 49}
